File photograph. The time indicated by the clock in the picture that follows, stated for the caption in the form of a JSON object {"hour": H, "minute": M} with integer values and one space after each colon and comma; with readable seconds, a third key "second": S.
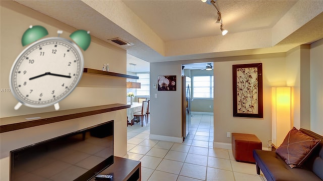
{"hour": 8, "minute": 16}
